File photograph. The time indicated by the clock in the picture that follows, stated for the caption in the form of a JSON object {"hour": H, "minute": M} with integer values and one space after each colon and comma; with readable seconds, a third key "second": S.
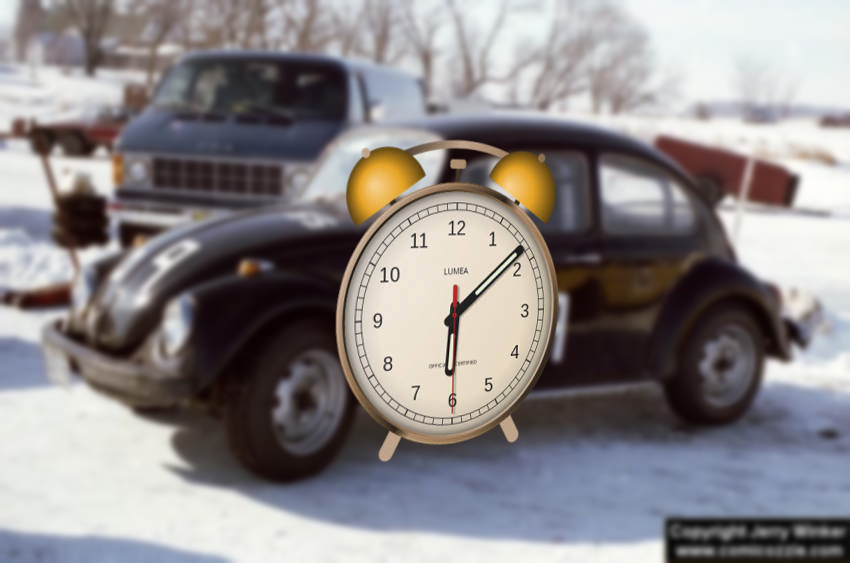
{"hour": 6, "minute": 8, "second": 30}
